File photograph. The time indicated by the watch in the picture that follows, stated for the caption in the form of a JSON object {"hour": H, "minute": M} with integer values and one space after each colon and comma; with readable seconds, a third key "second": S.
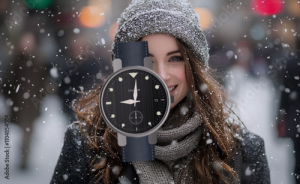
{"hour": 9, "minute": 1}
